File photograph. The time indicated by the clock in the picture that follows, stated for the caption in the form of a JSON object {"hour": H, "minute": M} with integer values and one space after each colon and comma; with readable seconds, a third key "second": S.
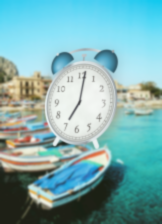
{"hour": 7, "minute": 1}
